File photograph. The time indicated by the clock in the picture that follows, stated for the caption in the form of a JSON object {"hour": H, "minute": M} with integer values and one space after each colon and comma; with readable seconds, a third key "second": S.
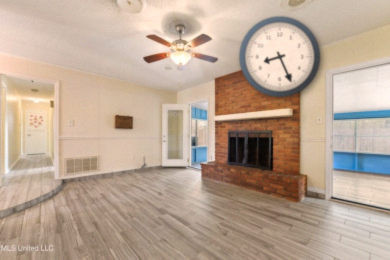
{"hour": 8, "minute": 26}
